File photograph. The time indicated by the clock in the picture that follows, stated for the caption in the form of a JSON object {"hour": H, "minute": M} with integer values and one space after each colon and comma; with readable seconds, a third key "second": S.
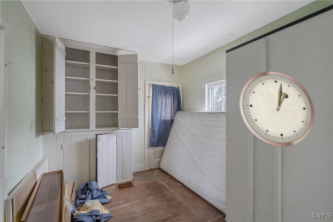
{"hour": 1, "minute": 2}
